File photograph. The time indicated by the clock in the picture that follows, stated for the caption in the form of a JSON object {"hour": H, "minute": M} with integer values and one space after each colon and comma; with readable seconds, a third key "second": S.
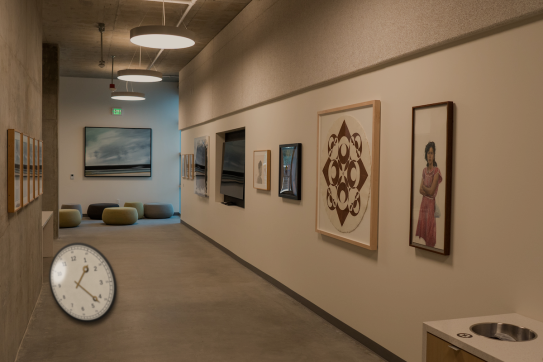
{"hour": 1, "minute": 22}
